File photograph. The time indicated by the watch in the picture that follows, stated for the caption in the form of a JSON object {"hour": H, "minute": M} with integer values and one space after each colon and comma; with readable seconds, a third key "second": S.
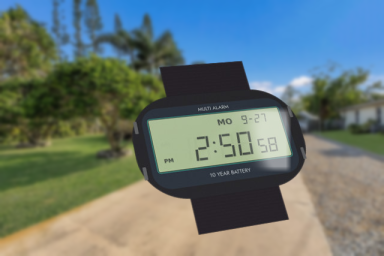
{"hour": 2, "minute": 50, "second": 58}
